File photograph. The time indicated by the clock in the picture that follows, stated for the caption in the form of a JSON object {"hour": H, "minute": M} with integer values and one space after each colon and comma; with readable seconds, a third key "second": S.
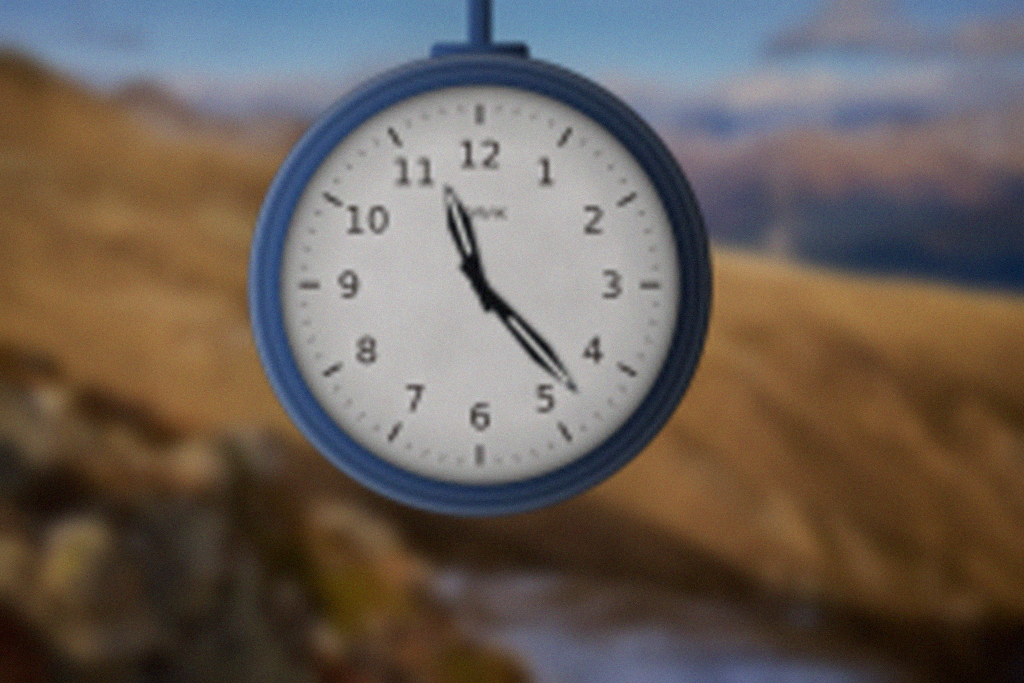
{"hour": 11, "minute": 23}
